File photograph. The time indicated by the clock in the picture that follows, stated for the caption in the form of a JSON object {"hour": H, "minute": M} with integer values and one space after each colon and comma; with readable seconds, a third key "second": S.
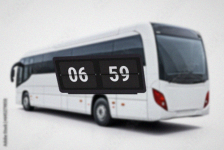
{"hour": 6, "minute": 59}
